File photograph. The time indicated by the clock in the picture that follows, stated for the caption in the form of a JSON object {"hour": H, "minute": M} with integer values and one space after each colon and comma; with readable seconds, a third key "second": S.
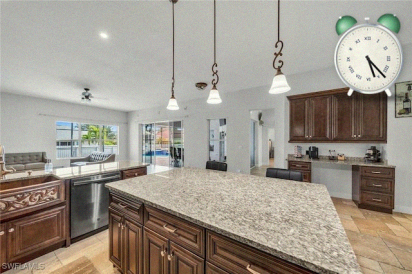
{"hour": 5, "minute": 23}
